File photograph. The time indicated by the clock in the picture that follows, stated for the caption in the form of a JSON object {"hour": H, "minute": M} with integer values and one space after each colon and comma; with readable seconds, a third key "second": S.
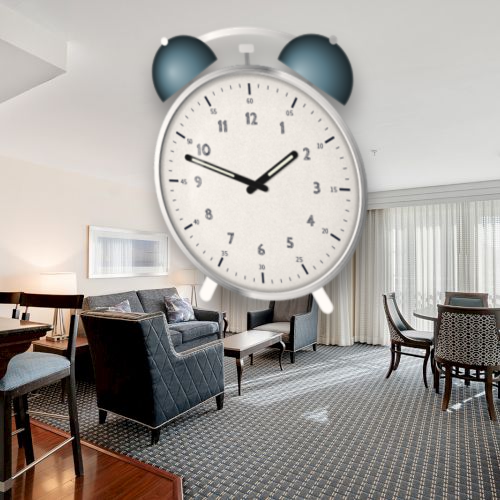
{"hour": 1, "minute": 48}
